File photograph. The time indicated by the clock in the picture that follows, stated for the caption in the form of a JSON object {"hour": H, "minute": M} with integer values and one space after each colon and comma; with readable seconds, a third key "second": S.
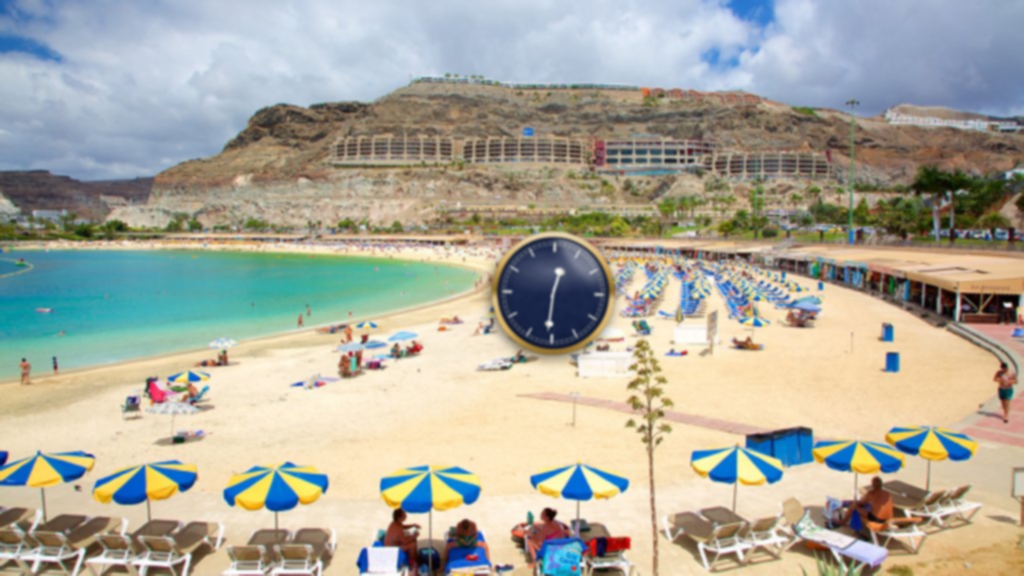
{"hour": 12, "minute": 31}
